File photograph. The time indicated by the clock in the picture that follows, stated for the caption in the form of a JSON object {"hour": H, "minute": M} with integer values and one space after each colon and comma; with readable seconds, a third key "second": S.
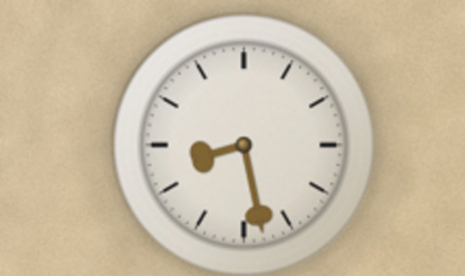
{"hour": 8, "minute": 28}
